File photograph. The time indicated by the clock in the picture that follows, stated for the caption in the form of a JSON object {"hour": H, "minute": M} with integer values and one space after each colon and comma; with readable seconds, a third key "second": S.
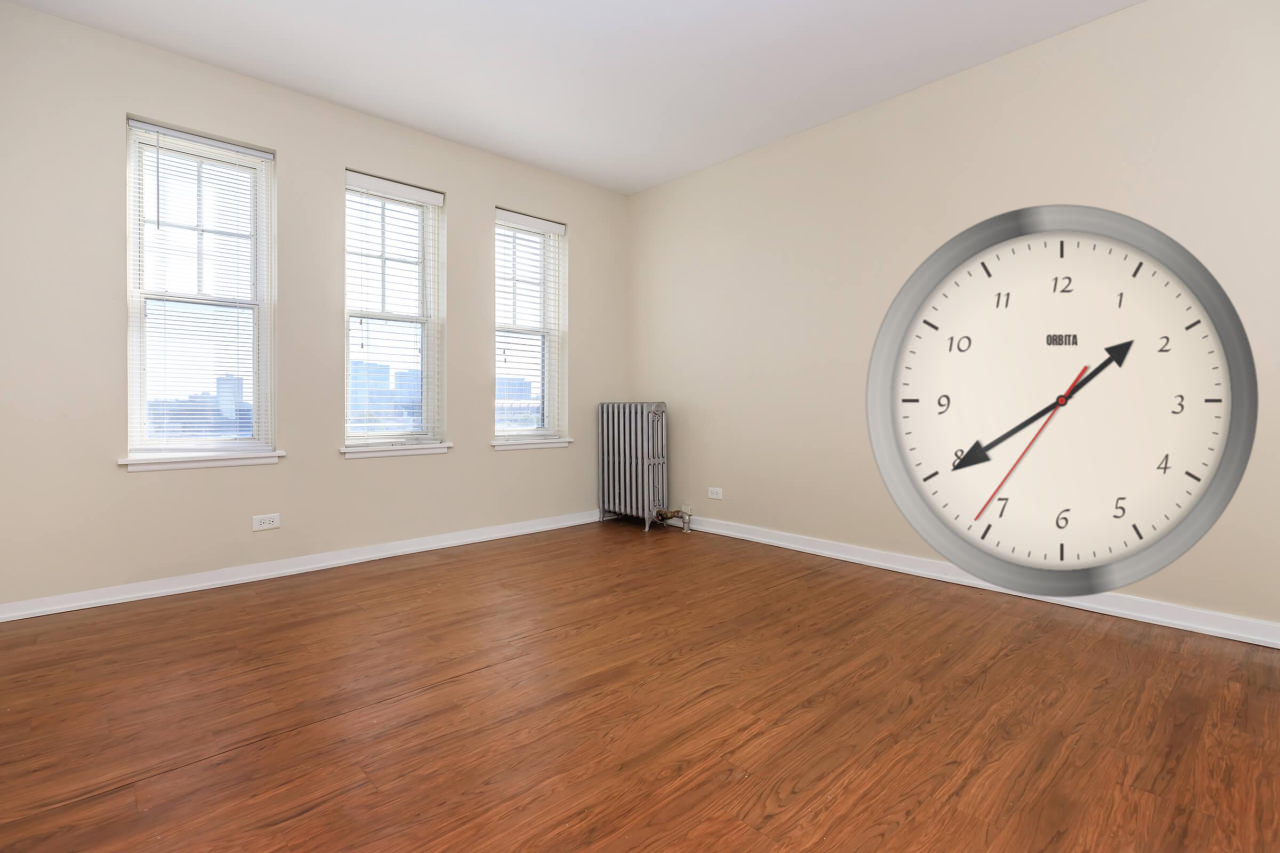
{"hour": 1, "minute": 39, "second": 36}
